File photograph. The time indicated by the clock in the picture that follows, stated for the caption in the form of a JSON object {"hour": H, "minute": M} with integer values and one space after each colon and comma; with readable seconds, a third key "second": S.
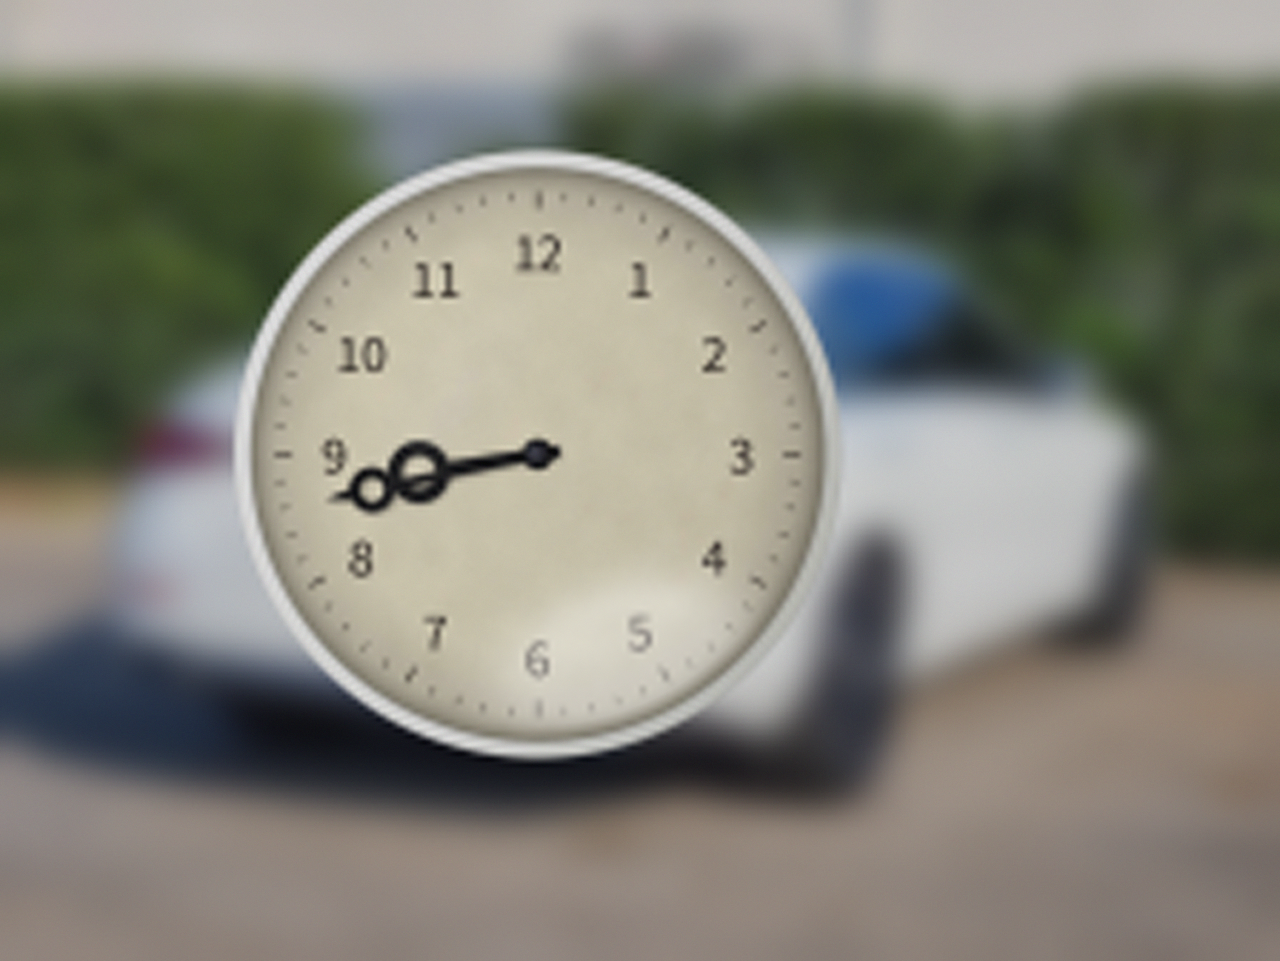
{"hour": 8, "minute": 43}
